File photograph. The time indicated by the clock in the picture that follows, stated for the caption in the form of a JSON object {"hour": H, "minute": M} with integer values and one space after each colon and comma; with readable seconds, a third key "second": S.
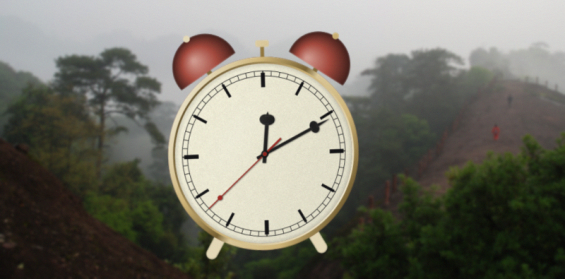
{"hour": 12, "minute": 10, "second": 38}
